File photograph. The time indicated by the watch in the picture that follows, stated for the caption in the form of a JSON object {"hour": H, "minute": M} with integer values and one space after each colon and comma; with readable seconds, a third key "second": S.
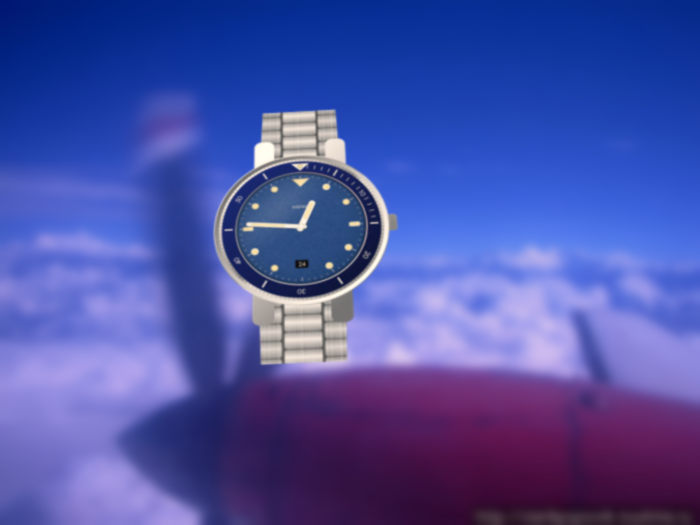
{"hour": 12, "minute": 46}
